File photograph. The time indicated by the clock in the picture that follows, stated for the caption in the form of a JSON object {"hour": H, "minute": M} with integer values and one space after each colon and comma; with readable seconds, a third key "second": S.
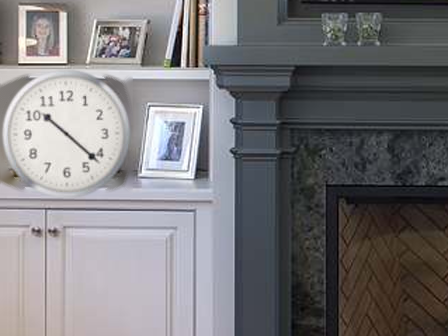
{"hour": 10, "minute": 22}
